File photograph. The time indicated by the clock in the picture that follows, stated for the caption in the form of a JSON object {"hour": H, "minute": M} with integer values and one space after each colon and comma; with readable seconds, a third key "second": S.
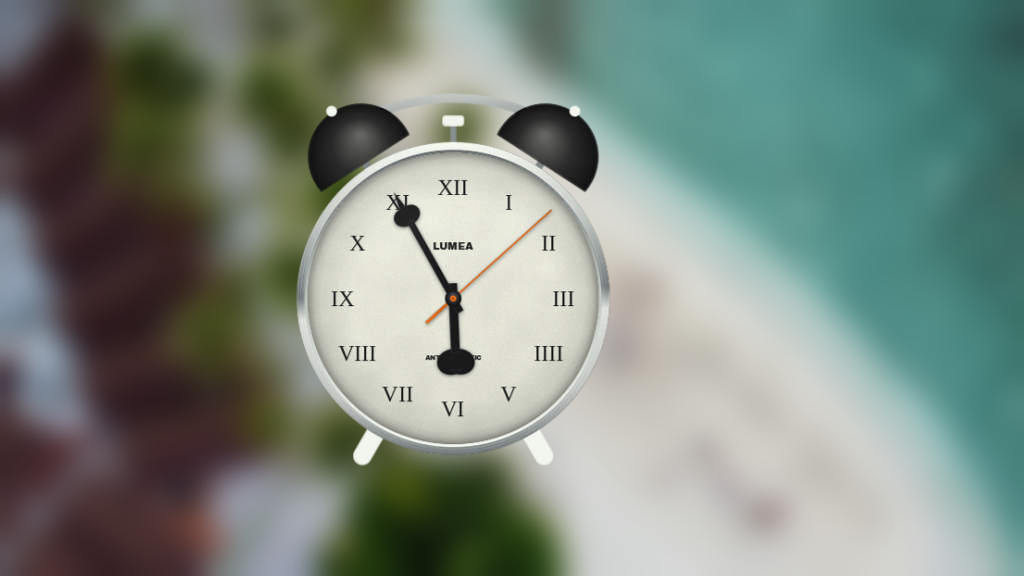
{"hour": 5, "minute": 55, "second": 8}
